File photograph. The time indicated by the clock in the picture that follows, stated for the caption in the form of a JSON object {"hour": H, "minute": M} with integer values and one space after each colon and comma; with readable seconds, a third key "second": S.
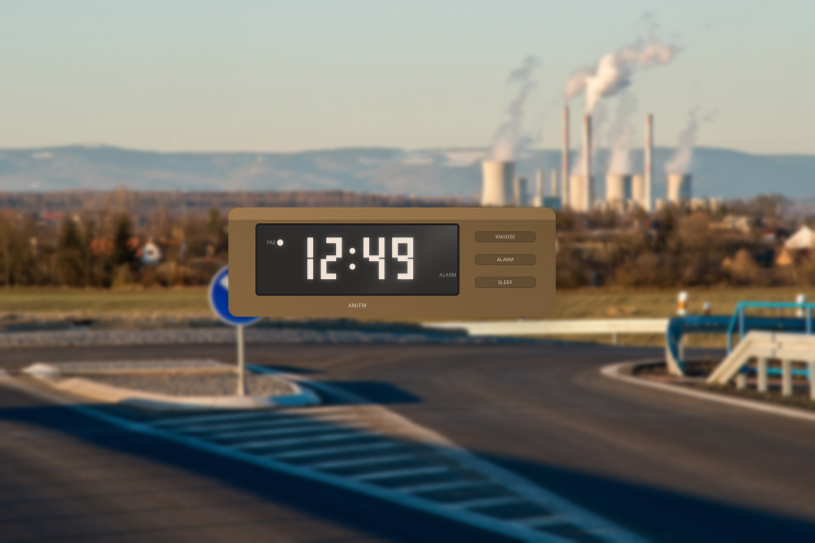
{"hour": 12, "minute": 49}
